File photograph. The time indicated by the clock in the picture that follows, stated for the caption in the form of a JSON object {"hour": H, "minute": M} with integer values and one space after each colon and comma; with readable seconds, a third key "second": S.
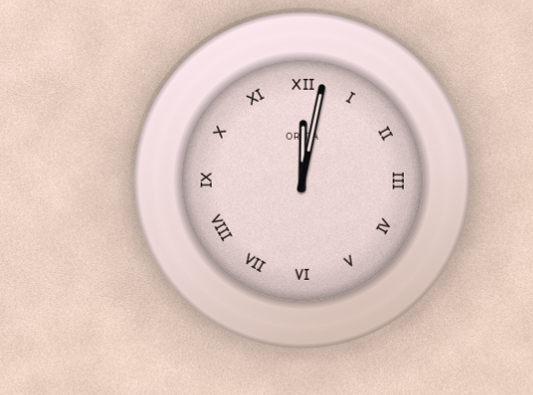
{"hour": 12, "minute": 2}
